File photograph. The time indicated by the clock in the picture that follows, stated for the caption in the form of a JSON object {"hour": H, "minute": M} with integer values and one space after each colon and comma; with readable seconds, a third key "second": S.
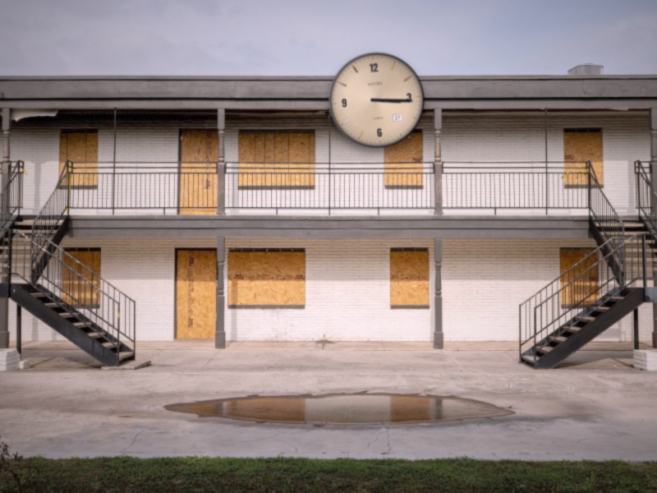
{"hour": 3, "minute": 16}
